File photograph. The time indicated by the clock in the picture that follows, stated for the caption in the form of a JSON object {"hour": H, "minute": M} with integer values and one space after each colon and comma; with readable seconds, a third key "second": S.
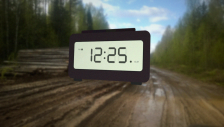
{"hour": 12, "minute": 25}
